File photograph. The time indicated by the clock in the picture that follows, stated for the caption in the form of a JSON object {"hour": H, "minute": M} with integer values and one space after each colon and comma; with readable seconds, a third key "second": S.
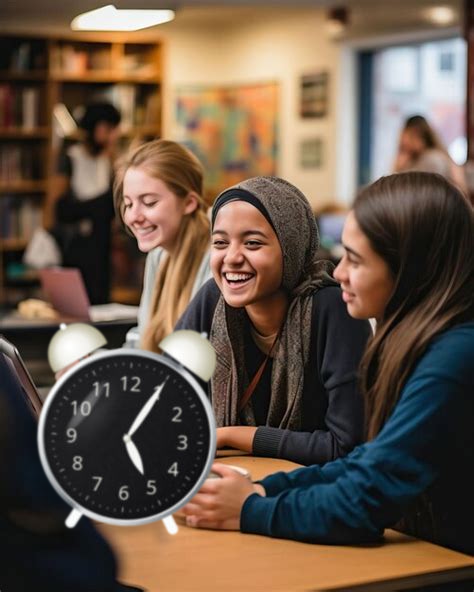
{"hour": 5, "minute": 5}
